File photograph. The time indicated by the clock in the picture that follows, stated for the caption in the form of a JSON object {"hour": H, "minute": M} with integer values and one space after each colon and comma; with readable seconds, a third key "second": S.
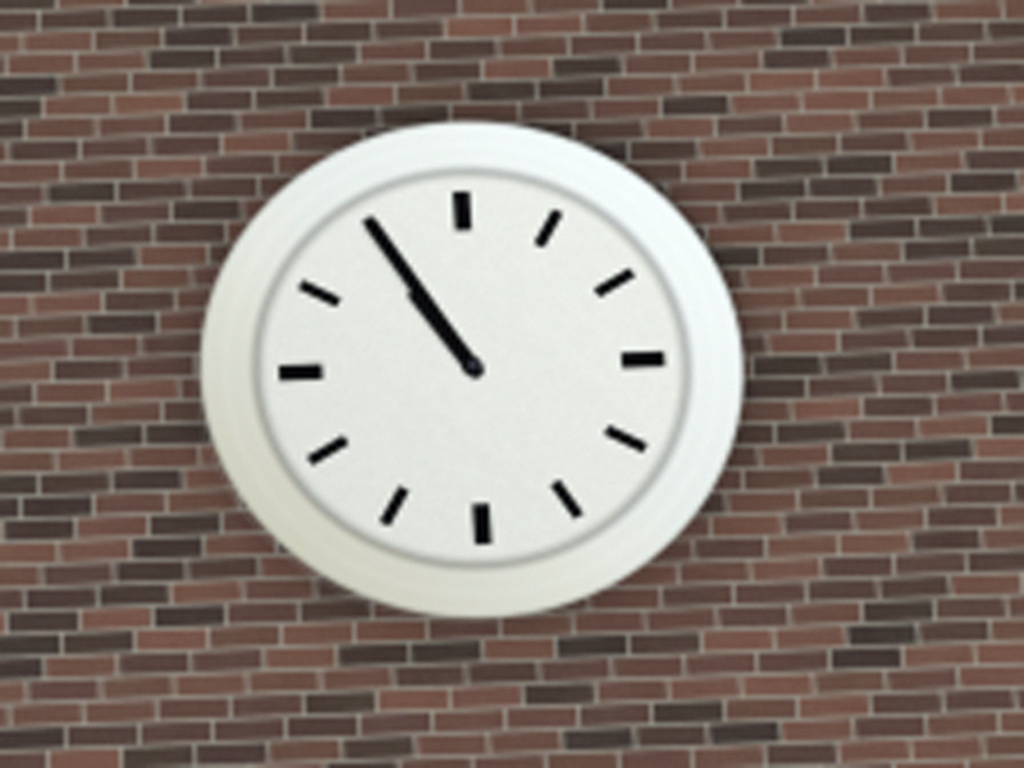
{"hour": 10, "minute": 55}
